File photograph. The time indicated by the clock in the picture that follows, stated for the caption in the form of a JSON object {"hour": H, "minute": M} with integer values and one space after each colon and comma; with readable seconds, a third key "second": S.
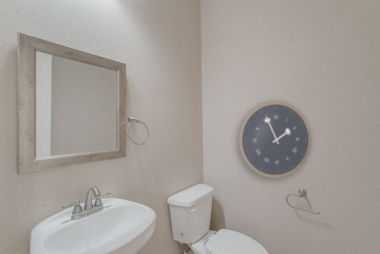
{"hour": 1, "minute": 56}
